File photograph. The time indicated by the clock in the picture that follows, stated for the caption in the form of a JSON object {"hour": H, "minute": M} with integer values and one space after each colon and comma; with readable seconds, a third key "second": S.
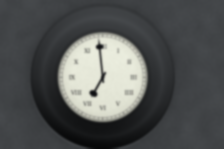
{"hour": 6, "minute": 59}
